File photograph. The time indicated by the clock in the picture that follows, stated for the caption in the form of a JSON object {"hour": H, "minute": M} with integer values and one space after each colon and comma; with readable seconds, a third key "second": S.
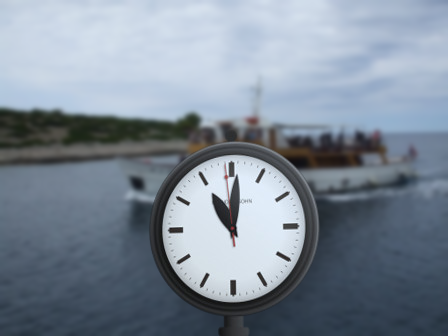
{"hour": 11, "minute": 0, "second": 59}
